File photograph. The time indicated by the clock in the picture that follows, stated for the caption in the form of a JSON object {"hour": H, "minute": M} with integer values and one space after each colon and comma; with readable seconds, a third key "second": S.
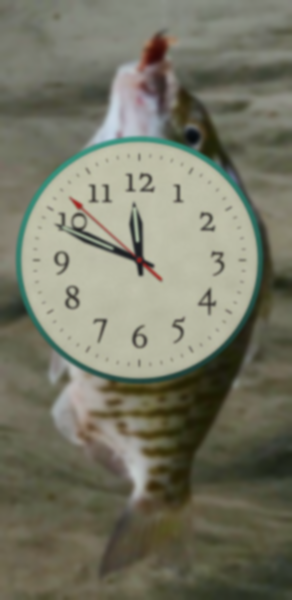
{"hour": 11, "minute": 48, "second": 52}
